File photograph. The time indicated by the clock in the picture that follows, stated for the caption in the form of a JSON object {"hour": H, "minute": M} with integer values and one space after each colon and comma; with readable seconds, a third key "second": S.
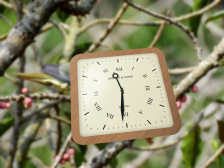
{"hour": 11, "minute": 31}
